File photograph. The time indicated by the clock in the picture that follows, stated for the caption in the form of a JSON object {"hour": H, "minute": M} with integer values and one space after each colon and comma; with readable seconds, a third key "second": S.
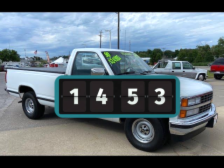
{"hour": 14, "minute": 53}
